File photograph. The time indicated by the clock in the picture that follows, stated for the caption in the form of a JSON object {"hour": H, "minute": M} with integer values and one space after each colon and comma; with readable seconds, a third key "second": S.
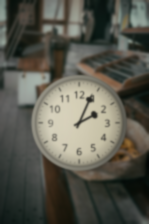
{"hour": 2, "minute": 4}
